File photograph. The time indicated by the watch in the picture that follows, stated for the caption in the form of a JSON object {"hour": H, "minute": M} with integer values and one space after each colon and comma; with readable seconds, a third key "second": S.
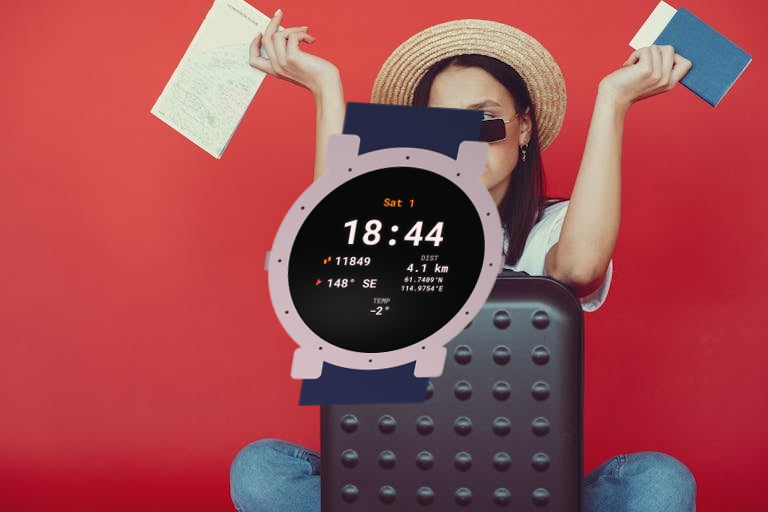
{"hour": 18, "minute": 44}
